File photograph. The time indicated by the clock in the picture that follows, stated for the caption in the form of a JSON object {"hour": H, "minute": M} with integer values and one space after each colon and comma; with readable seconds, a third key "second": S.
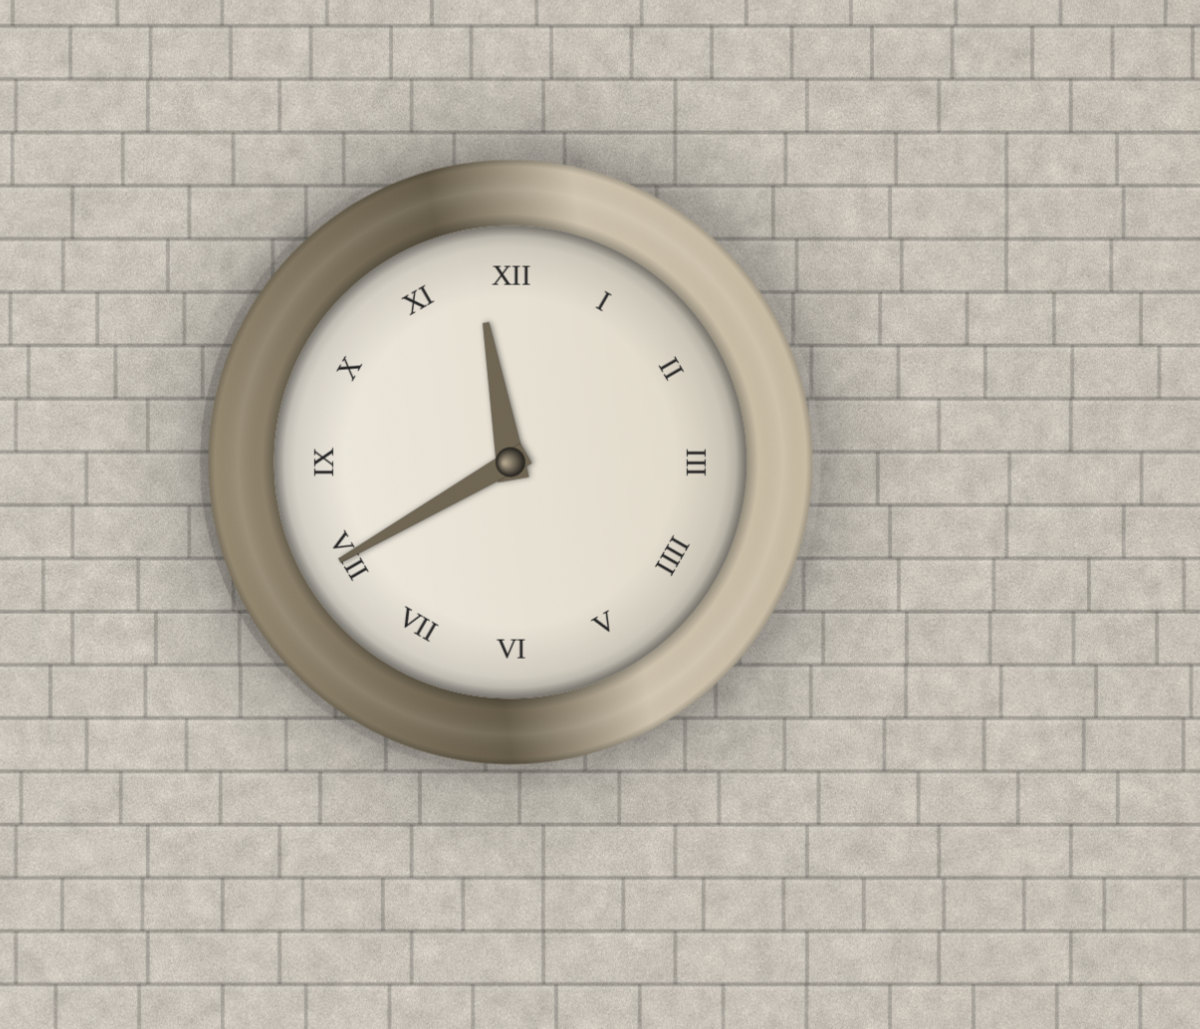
{"hour": 11, "minute": 40}
